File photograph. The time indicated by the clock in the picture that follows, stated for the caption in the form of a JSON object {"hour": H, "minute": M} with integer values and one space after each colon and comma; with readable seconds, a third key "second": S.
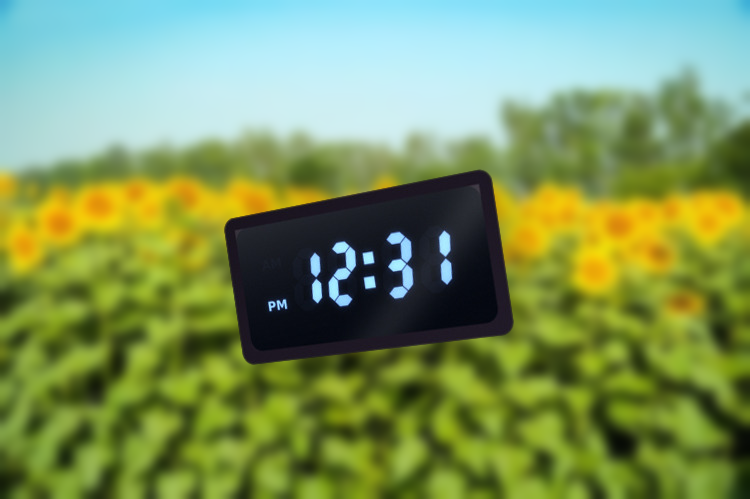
{"hour": 12, "minute": 31}
